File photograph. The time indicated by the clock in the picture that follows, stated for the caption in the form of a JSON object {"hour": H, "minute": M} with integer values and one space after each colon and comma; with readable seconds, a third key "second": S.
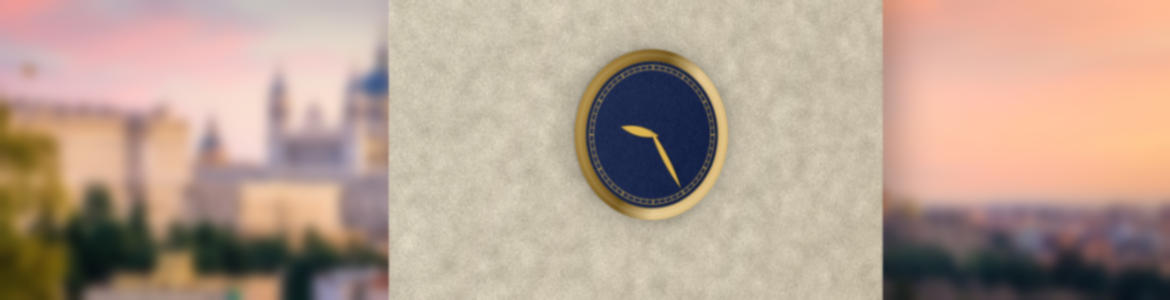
{"hour": 9, "minute": 25}
